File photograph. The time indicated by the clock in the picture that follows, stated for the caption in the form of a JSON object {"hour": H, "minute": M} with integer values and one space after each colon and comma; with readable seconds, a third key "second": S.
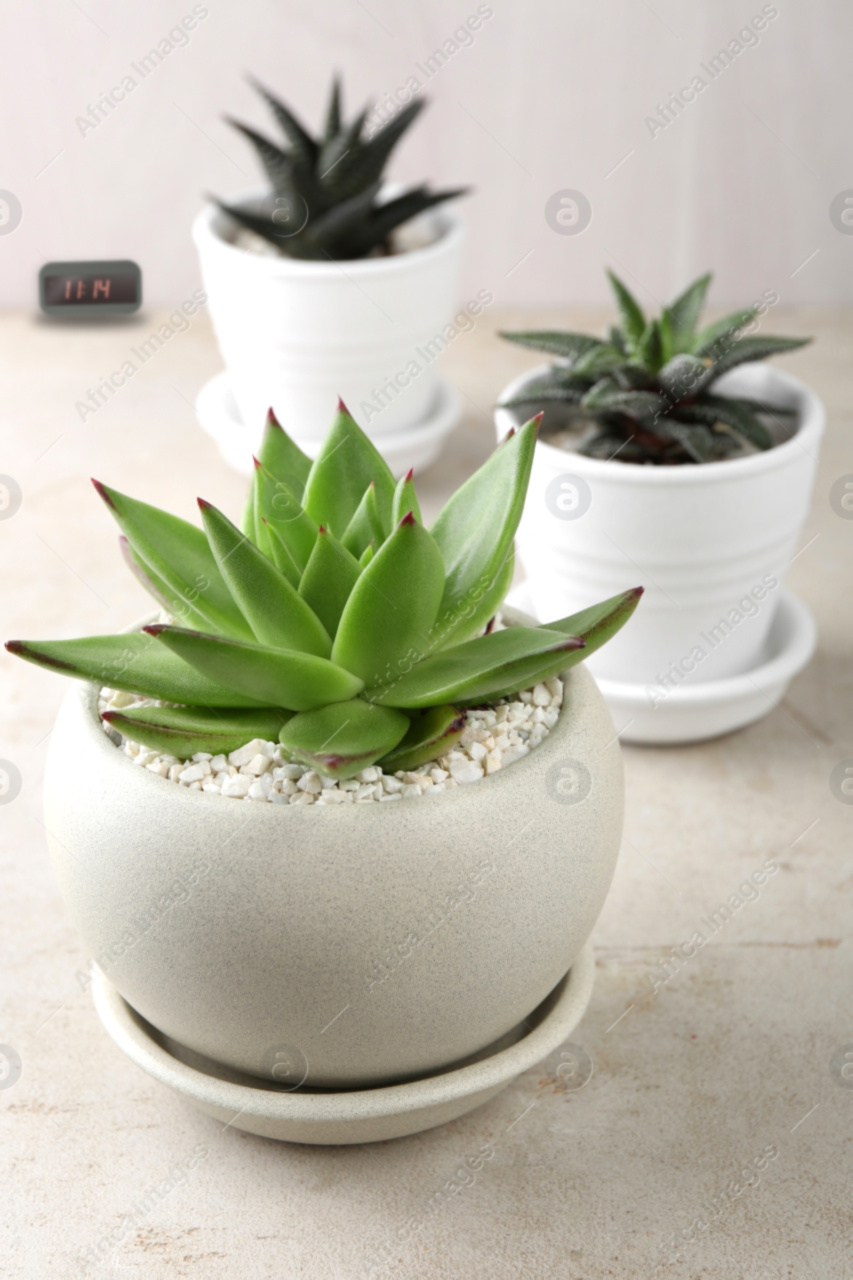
{"hour": 11, "minute": 14}
